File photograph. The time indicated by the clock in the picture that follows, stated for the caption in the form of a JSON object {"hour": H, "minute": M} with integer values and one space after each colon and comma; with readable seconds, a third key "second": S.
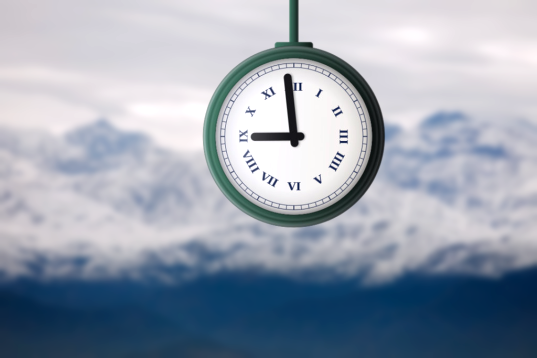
{"hour": 8, "minute": 59}
